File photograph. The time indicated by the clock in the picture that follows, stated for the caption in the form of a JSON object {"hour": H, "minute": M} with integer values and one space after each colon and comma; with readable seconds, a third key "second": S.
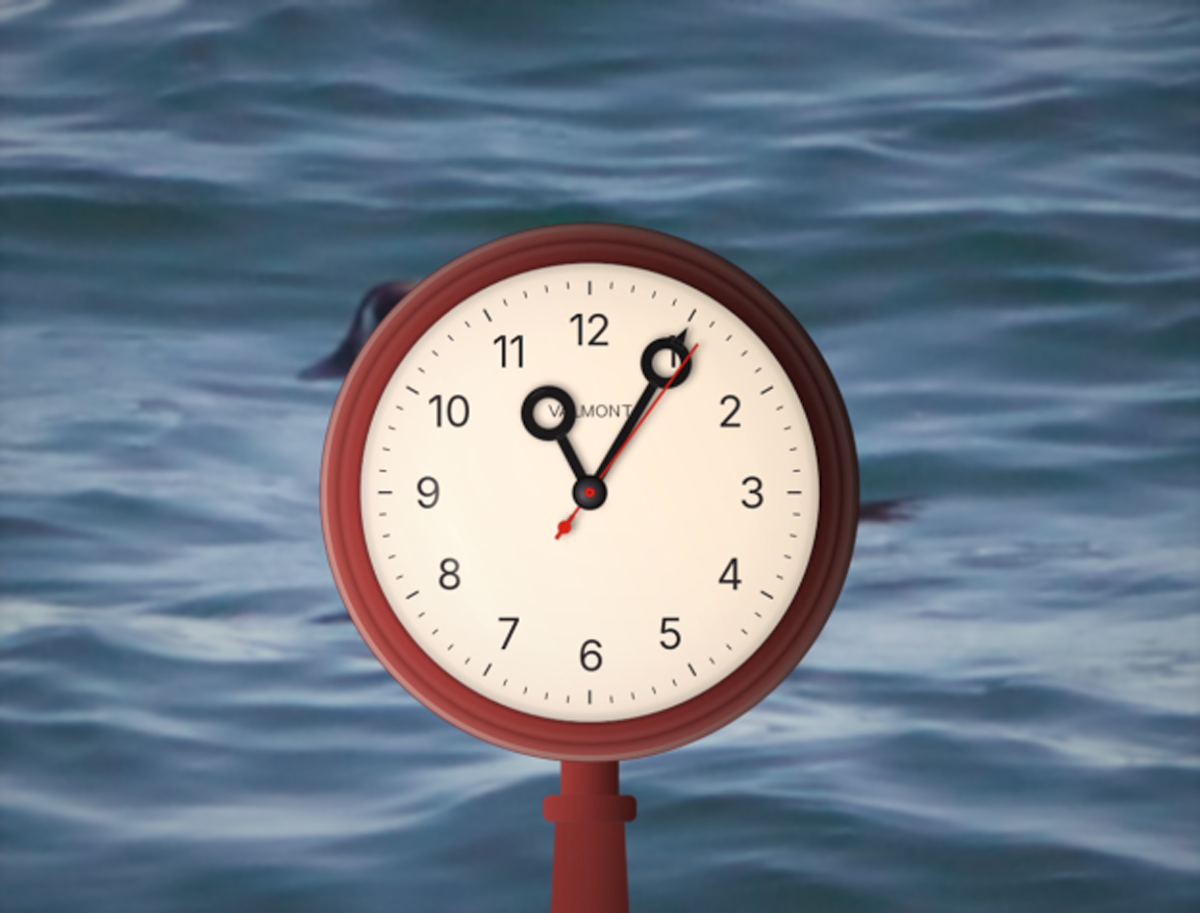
{"hour": 11, "minute": 5, "second": 6}
